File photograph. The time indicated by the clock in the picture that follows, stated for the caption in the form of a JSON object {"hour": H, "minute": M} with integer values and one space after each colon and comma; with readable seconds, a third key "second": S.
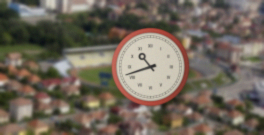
{"hour": 10, "minute": 42}
